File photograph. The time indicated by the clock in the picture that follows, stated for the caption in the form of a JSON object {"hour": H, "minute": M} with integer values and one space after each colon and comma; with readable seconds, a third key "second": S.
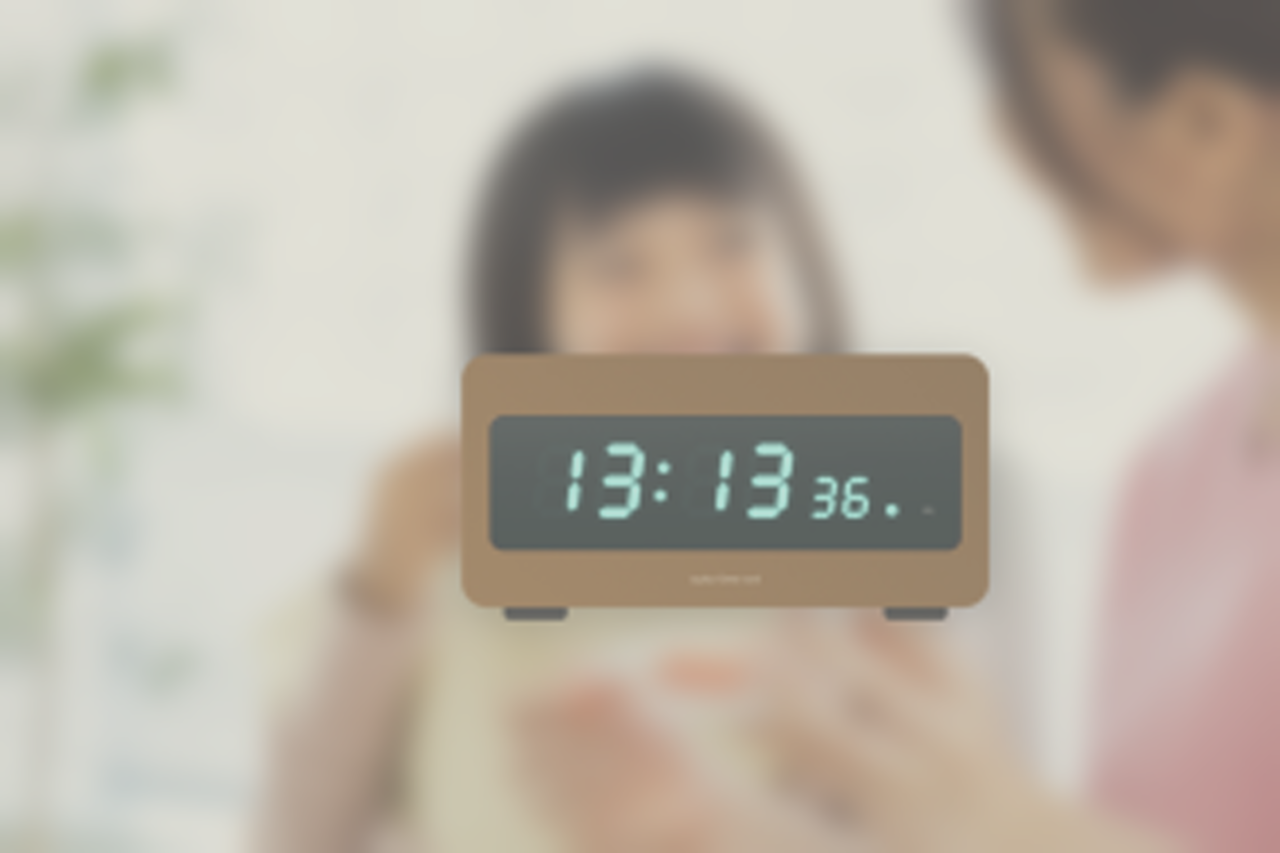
{"hour": 13, "minute": 13, "second": 36}
